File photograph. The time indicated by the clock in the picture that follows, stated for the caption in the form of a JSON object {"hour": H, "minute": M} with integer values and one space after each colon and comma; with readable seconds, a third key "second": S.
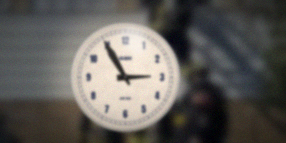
{"hour": 2, "minute": 55}
